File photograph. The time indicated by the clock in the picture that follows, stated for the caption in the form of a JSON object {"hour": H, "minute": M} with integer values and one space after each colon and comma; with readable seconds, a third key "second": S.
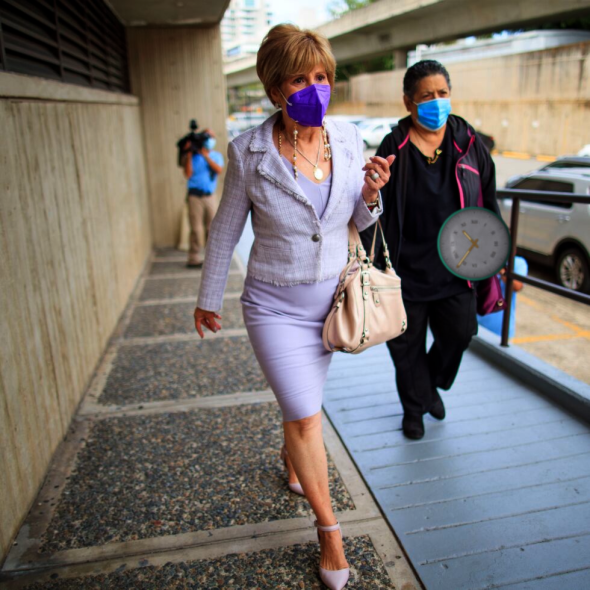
{"hour": 10, "minute": 36}
